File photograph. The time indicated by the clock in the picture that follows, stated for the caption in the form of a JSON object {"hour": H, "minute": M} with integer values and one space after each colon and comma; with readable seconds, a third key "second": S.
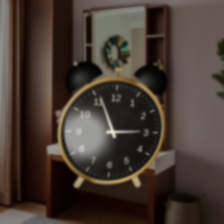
{"hour": 2, "minute": 56}
